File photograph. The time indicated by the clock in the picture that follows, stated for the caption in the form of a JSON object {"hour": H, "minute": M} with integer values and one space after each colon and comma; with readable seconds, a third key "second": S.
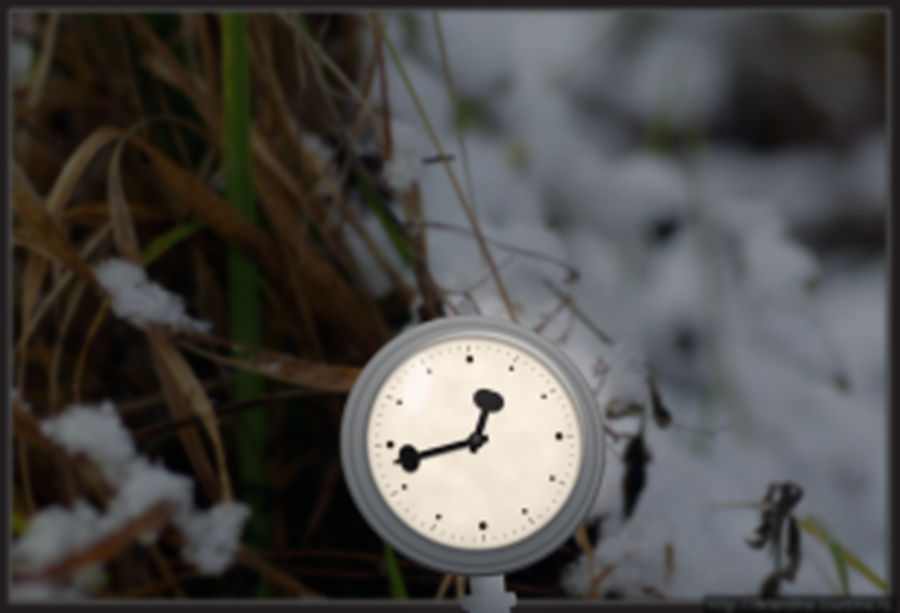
{"hour": 12, "minute": 43}
